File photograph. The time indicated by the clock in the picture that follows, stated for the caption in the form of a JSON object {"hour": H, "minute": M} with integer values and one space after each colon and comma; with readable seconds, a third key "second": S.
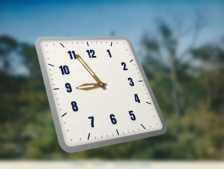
{"hour": 8, "minute": 56}
